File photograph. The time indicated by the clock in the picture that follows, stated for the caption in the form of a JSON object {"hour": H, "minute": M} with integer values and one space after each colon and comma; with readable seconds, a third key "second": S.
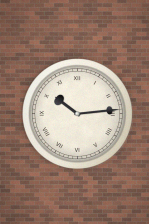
{"hour": 10, "minute": 14}
